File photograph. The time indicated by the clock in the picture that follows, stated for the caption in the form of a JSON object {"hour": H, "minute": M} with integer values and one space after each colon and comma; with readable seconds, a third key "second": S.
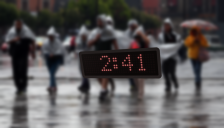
{"hour": 2, "minute": 41}
